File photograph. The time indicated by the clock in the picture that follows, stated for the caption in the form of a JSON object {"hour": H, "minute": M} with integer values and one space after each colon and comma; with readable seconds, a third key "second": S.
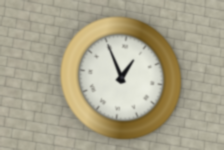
{"hour": 12, "minute": 55}
